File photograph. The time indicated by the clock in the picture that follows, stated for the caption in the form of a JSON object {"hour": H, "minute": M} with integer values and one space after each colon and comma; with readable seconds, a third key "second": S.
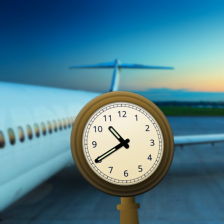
{"hour": 10, "minute": 40}
